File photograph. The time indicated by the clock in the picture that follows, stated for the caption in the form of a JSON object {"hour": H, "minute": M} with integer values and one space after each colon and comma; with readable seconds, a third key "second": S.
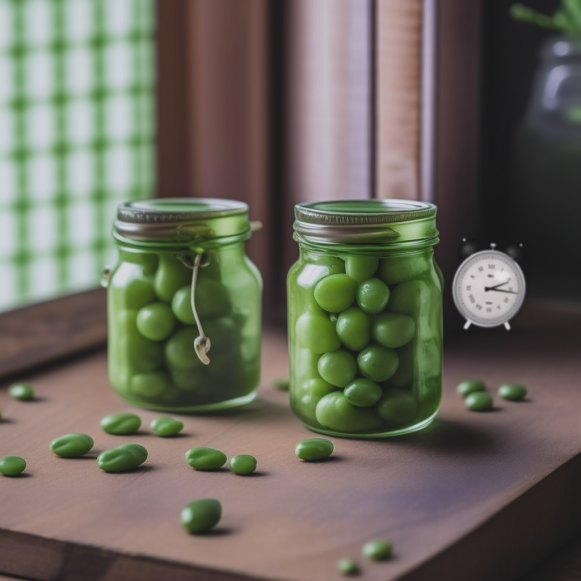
{"hour": 2, "minute": 16}
